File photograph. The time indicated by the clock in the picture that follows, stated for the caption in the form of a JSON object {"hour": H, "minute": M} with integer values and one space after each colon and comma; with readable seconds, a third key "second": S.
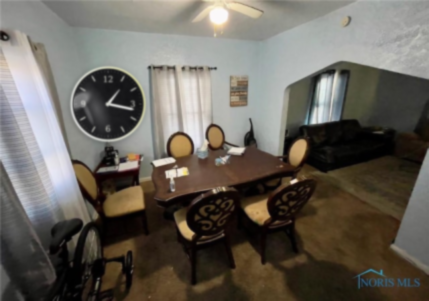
{"hour": 1, "minute": 17}
